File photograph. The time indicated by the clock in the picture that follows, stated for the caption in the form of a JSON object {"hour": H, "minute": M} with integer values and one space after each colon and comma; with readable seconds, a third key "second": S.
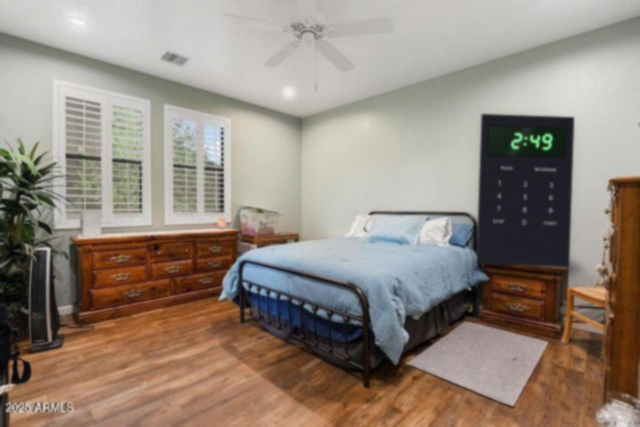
{"hour": 2, "minute": 49}
